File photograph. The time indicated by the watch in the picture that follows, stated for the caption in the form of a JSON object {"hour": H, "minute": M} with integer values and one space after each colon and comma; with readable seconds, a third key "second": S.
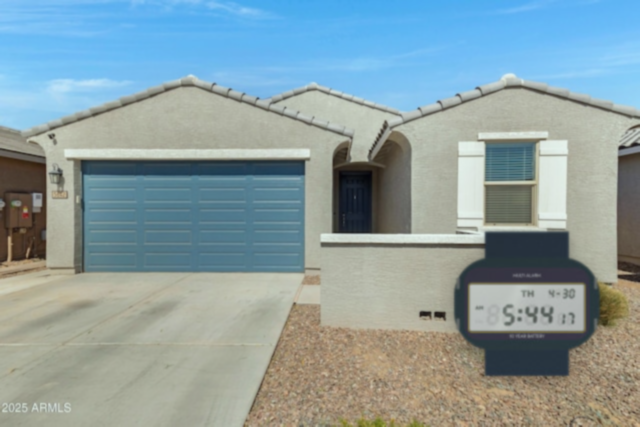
{"hour": 5, "minute": 44, "second": 17}
